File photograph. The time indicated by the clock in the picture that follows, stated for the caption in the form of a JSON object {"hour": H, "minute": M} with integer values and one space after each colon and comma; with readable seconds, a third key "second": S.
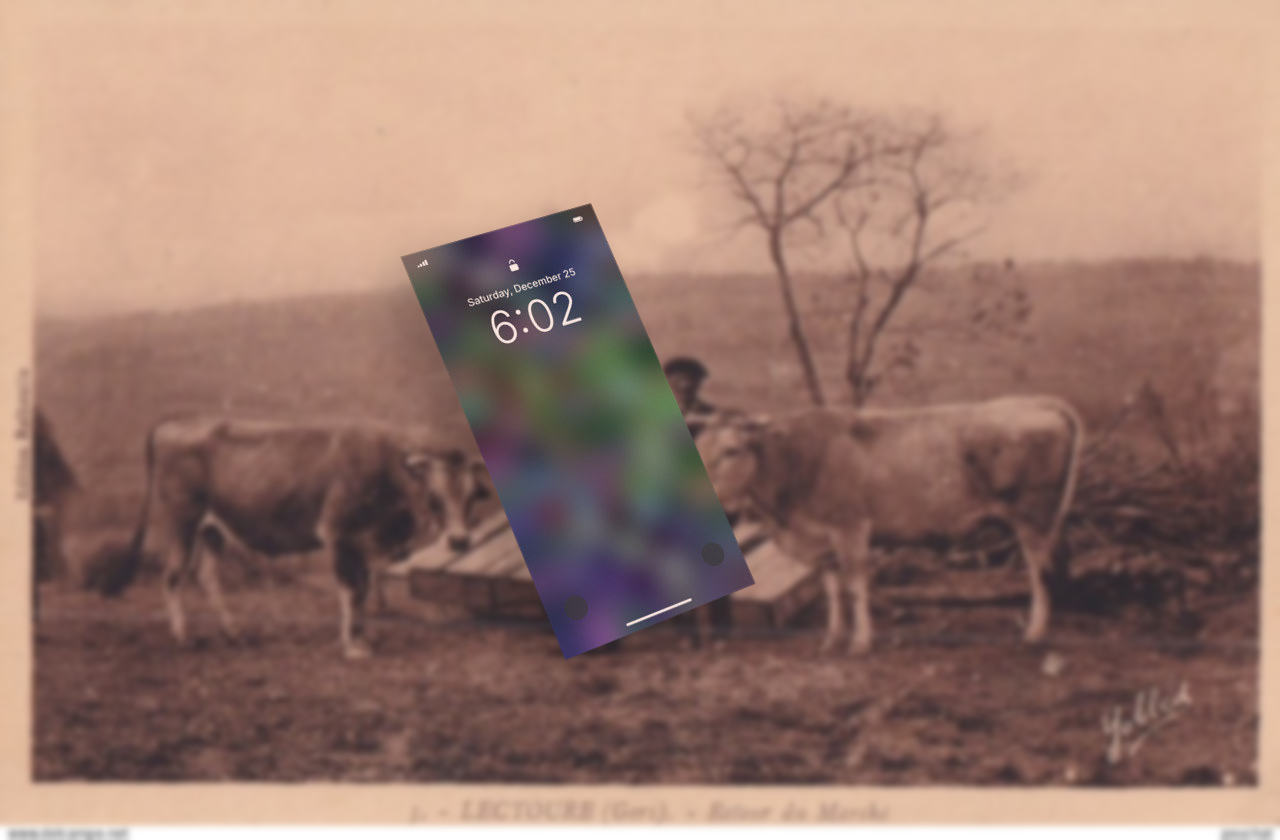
{"hour": 6, "minute": 2}
